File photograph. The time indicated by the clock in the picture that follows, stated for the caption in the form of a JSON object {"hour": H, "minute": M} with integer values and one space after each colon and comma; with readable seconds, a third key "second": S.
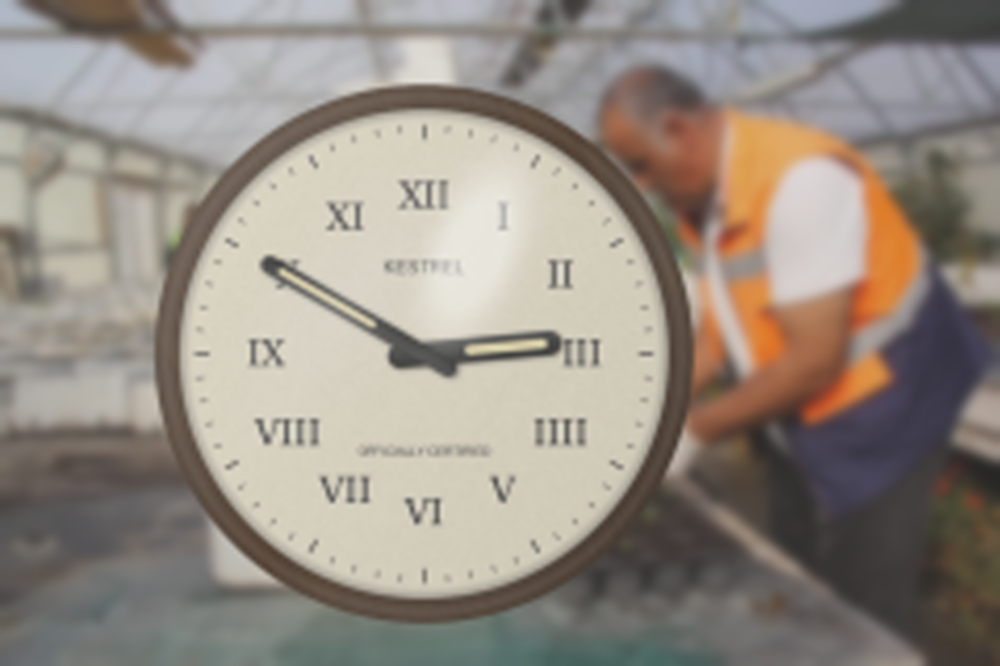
{"hour": 2, "minute": 50}
